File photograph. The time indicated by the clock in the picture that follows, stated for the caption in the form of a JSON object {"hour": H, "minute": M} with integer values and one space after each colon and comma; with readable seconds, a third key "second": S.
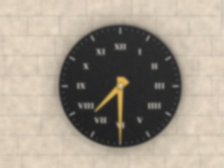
{"hour": 7, "minute": 30}
